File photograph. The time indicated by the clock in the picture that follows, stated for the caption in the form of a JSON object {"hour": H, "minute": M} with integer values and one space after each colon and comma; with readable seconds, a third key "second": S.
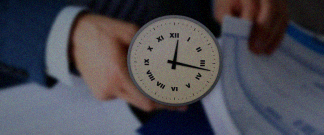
{"hour": 12, "minute": 17}
